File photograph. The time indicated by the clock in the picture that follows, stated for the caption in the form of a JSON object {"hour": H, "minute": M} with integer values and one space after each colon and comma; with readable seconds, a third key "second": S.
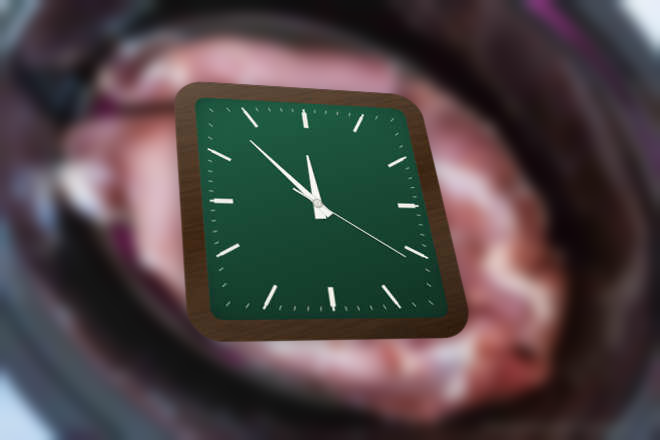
{"hour": 11, "minute": 53, "second": 21}
